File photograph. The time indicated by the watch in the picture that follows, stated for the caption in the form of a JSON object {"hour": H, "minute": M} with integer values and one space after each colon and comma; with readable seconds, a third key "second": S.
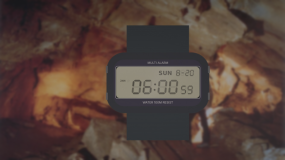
{"hour": 6, "minute": 0, "second": 59}
